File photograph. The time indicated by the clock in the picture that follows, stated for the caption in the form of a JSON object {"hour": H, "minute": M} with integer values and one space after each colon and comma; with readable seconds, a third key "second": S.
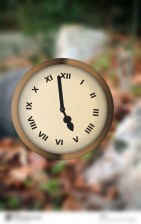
{"hour": 4, "minute": 58}
